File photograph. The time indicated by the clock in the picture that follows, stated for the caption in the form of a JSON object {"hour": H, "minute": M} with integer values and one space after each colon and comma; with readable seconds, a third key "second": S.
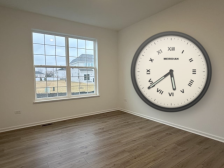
{"hour": 5, "minute": 39}
